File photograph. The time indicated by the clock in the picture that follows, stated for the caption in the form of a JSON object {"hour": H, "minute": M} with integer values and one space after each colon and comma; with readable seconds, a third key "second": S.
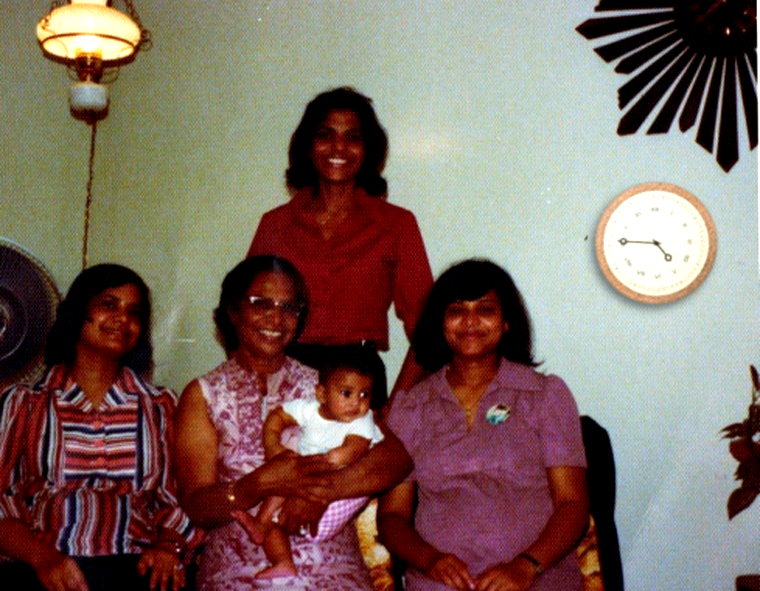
{"hour": 4, "minute": 46}
